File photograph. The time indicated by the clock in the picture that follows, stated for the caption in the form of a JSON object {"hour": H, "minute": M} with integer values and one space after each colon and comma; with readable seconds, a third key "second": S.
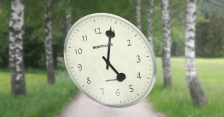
{"hour": 5, "minute": 4}
